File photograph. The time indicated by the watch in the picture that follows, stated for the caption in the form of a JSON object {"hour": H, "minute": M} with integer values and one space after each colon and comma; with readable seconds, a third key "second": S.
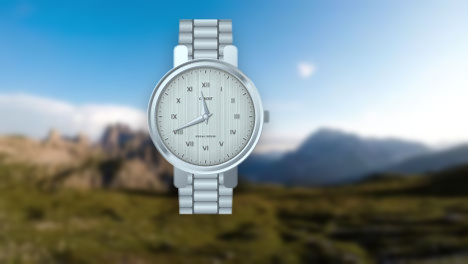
{"hour": 11, "minute": 41}
